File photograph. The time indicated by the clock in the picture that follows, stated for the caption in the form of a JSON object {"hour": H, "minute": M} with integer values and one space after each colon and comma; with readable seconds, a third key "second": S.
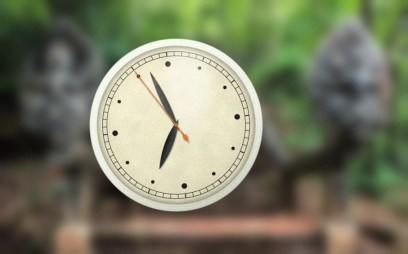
{"hour": 6, "minute": 56, "second": 55}
